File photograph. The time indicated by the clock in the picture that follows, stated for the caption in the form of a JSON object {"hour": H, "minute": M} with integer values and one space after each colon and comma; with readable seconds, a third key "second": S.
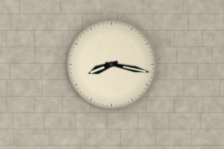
{"hour": 8, "minute": 17}
